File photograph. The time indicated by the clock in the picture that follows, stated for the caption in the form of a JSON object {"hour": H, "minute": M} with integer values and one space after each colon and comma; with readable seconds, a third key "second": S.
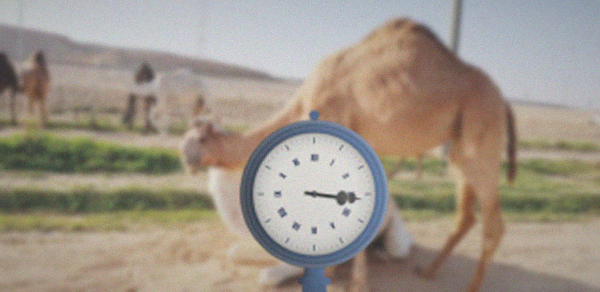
{"hour": 3, "minute": 16}
